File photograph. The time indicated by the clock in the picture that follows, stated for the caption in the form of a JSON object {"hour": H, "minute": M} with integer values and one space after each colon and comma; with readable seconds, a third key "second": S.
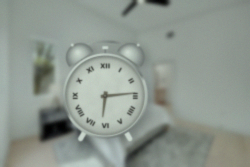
{"hour": 6, "minute": 14}
